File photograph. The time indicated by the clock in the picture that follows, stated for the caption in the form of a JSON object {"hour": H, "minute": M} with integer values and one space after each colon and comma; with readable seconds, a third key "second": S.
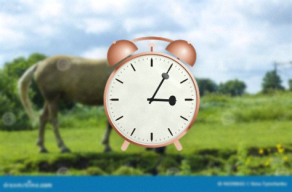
{"hour": 3, "minute": 5}
